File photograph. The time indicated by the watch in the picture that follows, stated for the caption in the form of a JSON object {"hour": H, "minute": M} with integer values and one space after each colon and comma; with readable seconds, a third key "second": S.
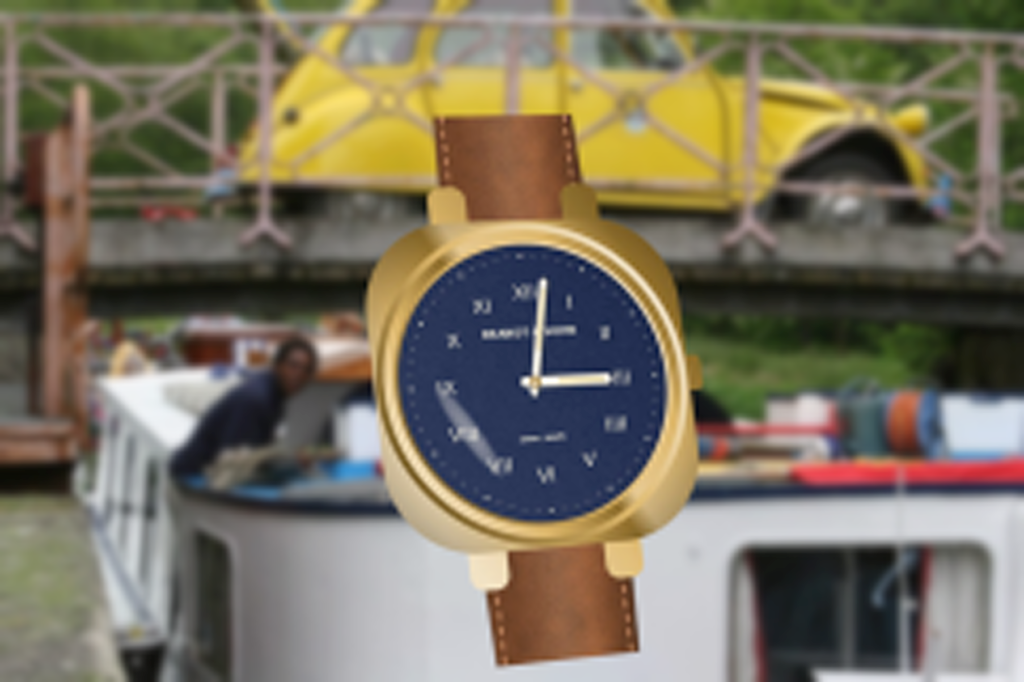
{"hour": 3, "minute": 2}
